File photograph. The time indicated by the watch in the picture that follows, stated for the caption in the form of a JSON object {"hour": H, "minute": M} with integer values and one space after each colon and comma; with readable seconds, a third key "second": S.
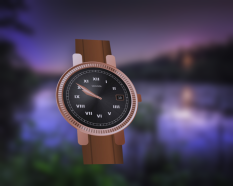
{"hour": 9, "minute": 51}
